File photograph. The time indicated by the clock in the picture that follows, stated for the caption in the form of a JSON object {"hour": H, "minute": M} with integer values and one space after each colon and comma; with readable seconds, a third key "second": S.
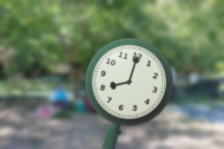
{"hour": 8, "minute": 0}
